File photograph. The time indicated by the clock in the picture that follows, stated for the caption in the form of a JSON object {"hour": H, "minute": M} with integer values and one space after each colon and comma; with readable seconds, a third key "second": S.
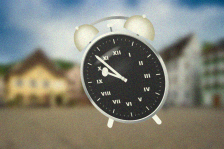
{"hour": 9, "minute": 53}
